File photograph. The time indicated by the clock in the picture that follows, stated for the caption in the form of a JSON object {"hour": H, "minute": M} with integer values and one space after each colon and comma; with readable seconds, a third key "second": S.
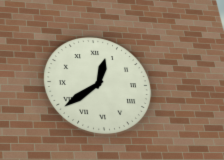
{"hour": 12, "minute": 39}
